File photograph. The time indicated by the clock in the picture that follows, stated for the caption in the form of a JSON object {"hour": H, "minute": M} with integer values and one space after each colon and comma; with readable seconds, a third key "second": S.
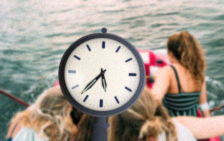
{"hour": 5, "minute": 37}
